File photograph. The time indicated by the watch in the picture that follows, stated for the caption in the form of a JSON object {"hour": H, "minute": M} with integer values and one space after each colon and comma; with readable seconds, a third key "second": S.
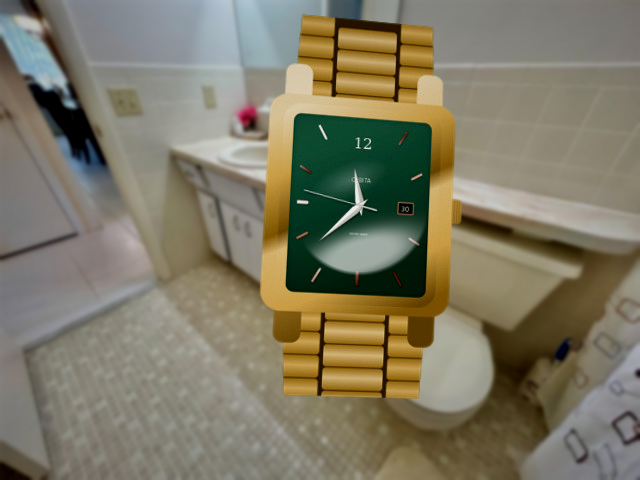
{"hour": 11, "minute": 37, "second": 47}
